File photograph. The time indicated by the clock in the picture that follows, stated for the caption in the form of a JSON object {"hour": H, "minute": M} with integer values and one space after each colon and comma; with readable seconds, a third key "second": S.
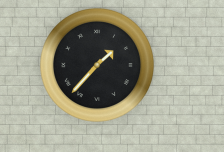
{"hour": 1, "minute": 37}
